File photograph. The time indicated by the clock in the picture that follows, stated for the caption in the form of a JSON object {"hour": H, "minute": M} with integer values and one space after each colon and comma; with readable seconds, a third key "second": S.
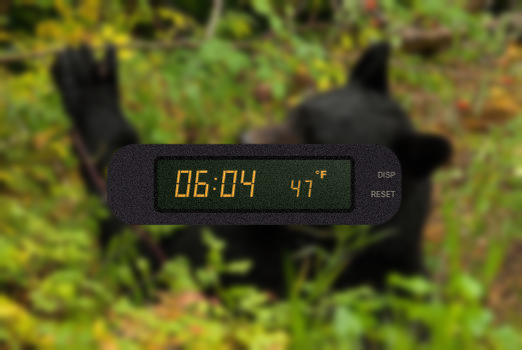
{"hour": 6, "minute": 4}
